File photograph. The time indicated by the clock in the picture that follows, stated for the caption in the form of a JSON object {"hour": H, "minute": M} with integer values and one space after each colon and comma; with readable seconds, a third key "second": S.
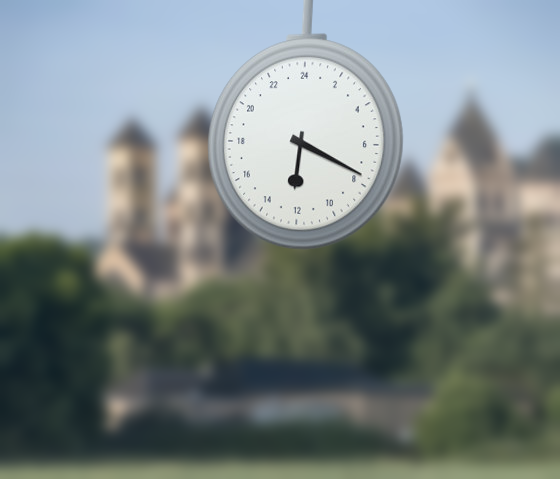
{"hour": 12, "minute": 19}
